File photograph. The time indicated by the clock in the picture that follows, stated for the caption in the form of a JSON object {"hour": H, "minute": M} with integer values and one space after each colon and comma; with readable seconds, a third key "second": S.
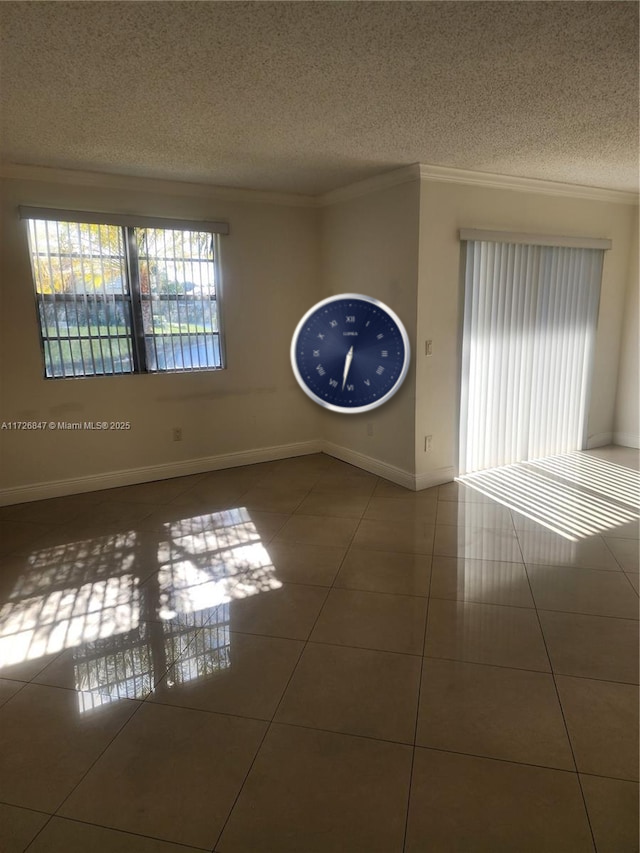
{"hour": 6, "minute": 32}
